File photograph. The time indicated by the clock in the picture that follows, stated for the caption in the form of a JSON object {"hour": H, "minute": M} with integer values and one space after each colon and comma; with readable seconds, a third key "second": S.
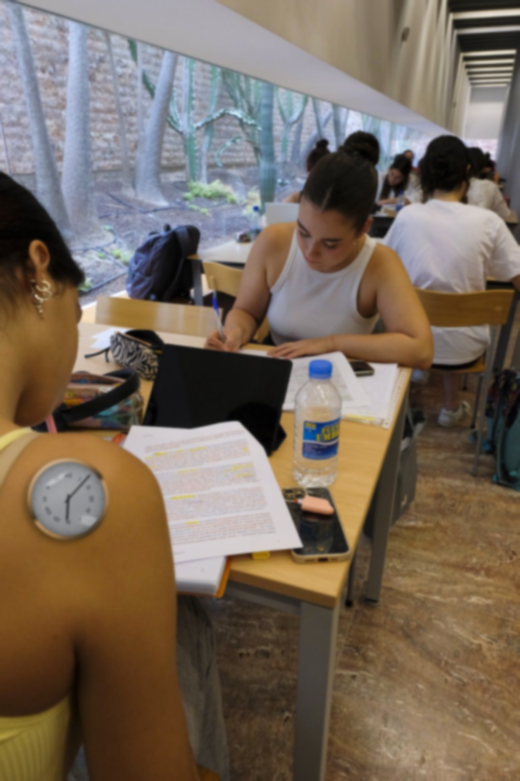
{"hour": 6, "minute": 7}
